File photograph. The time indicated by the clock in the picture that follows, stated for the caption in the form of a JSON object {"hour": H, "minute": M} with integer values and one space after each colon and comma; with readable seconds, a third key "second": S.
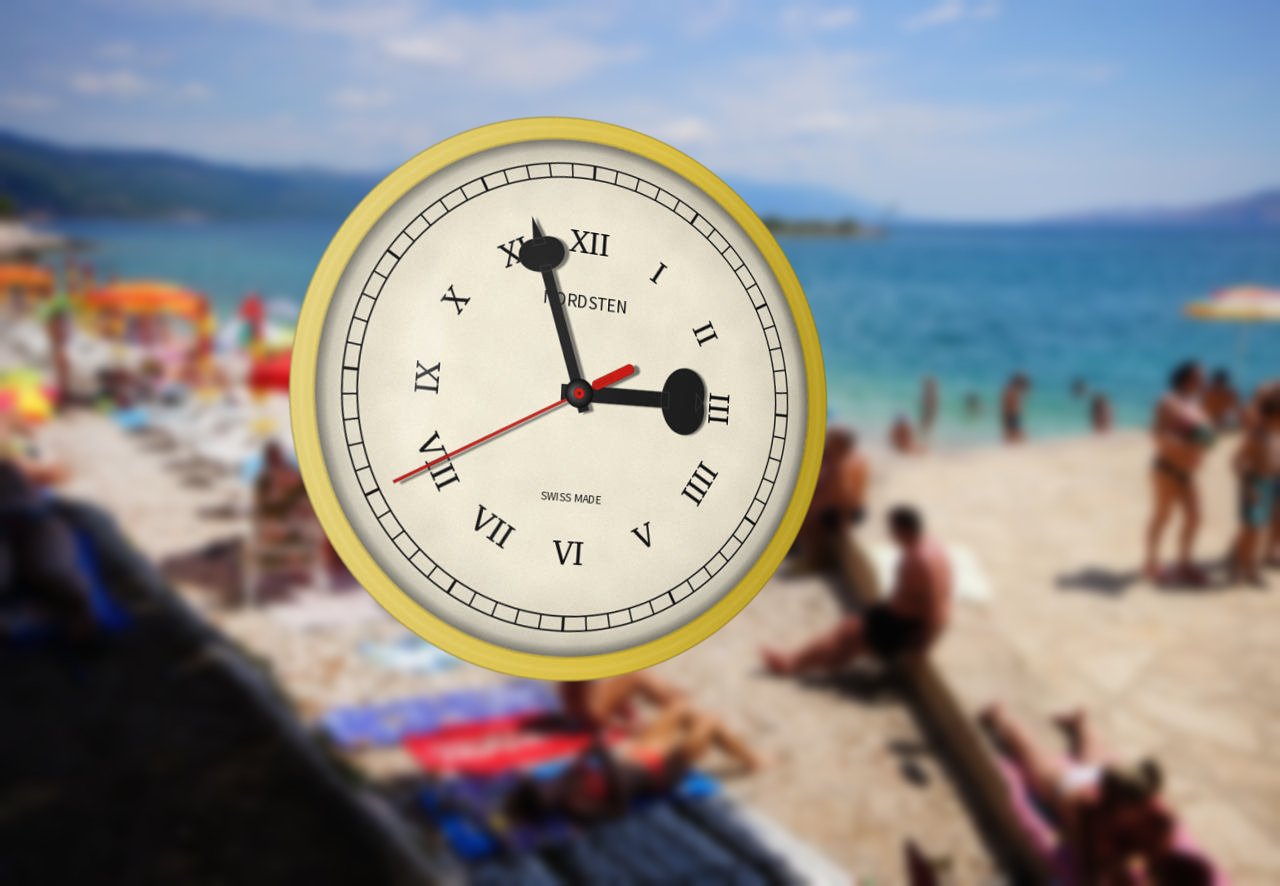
{"hour": 2, "minute": 56, "second": 40}
